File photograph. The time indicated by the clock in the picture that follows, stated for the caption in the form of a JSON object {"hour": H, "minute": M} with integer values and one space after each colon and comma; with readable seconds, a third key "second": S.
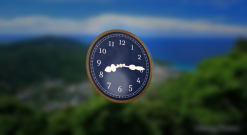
{"hour": 8, "minute": 15}
